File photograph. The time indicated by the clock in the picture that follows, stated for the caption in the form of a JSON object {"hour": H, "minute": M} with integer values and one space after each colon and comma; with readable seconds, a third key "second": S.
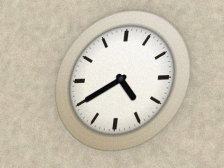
{"hour": 4, "minute": 40}
